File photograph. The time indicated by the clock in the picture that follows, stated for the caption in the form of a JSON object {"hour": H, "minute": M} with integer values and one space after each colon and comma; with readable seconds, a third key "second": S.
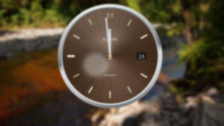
{"hour": 11, "minute": 59}
